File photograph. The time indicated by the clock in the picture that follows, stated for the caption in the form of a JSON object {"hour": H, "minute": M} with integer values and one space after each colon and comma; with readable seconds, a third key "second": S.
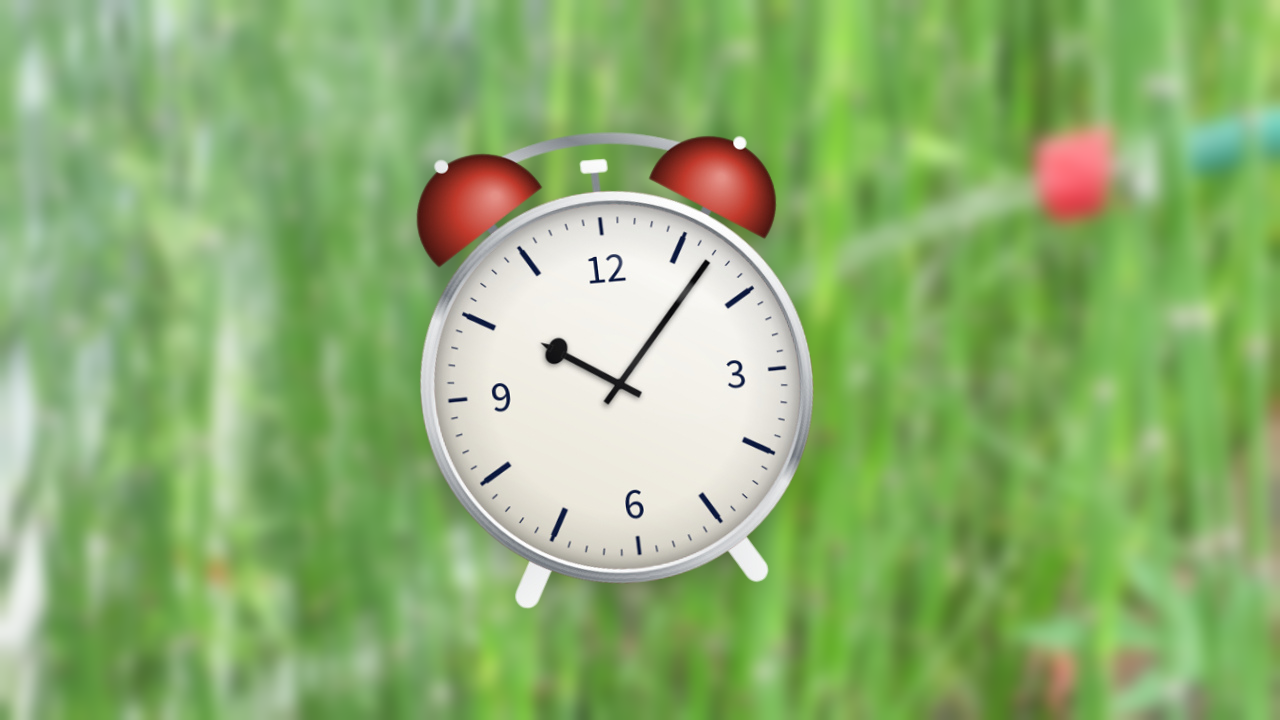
{"hour": 10, "minute": 7}
